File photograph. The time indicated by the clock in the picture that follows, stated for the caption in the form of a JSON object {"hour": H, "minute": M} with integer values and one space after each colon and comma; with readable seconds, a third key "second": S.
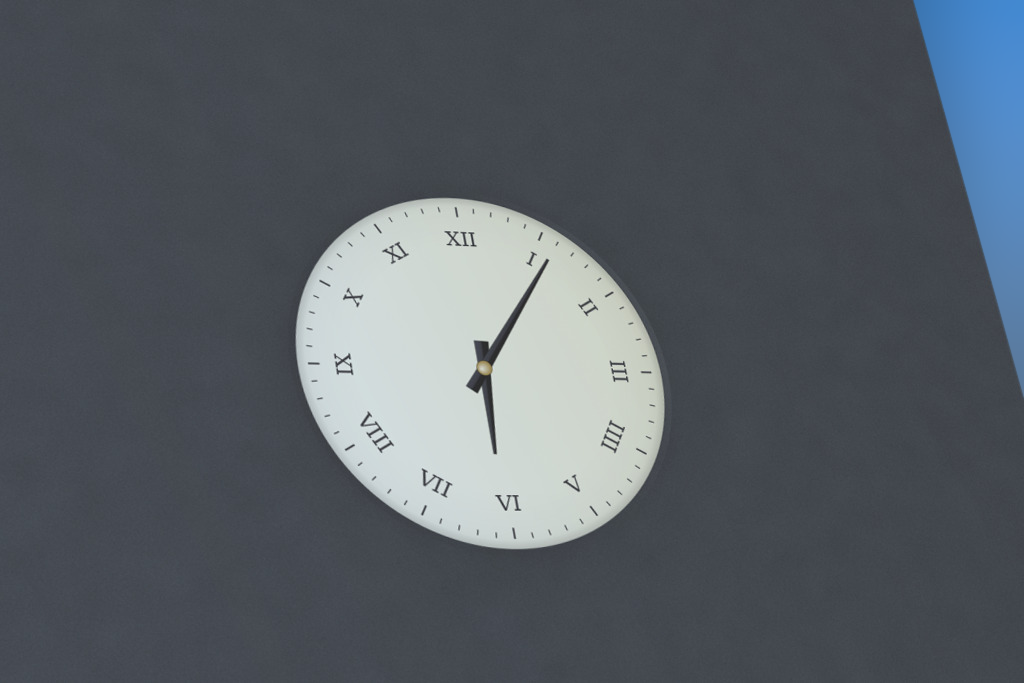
{"hour": 6, "minute": 6}
